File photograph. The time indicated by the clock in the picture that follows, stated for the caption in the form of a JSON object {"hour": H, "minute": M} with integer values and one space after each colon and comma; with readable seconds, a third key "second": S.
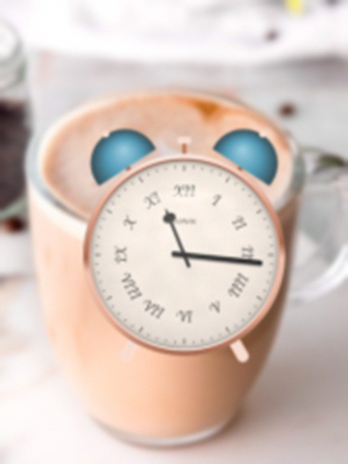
{"hour": 11, "minute": 16}
